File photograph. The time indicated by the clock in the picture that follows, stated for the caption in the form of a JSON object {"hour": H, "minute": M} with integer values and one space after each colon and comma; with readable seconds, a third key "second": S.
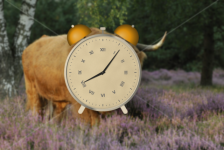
{"hour": 8, "minute": 6}
